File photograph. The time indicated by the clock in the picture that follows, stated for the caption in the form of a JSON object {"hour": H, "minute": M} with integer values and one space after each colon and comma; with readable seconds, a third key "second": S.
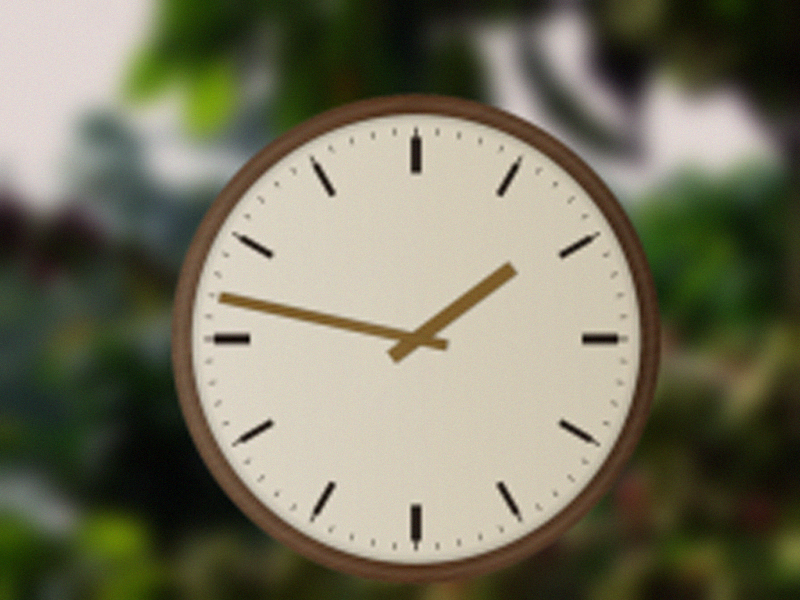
{"hour": 1, "minute": 47}
